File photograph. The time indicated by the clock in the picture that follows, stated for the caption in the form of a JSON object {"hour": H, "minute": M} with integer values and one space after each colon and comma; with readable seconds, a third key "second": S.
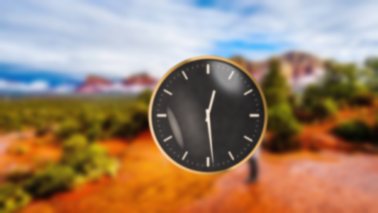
{"hour": 12, "minute": 29}
